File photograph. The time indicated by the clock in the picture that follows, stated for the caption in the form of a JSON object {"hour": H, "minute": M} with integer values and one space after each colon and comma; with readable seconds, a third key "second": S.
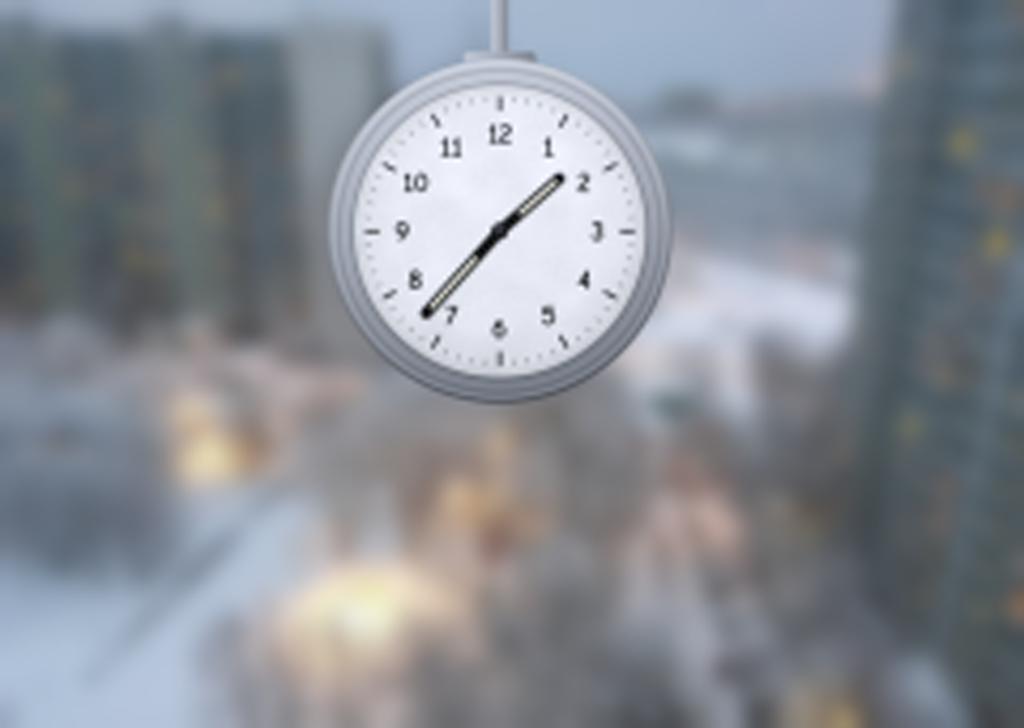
{"hour": 1, "minute": 37}
